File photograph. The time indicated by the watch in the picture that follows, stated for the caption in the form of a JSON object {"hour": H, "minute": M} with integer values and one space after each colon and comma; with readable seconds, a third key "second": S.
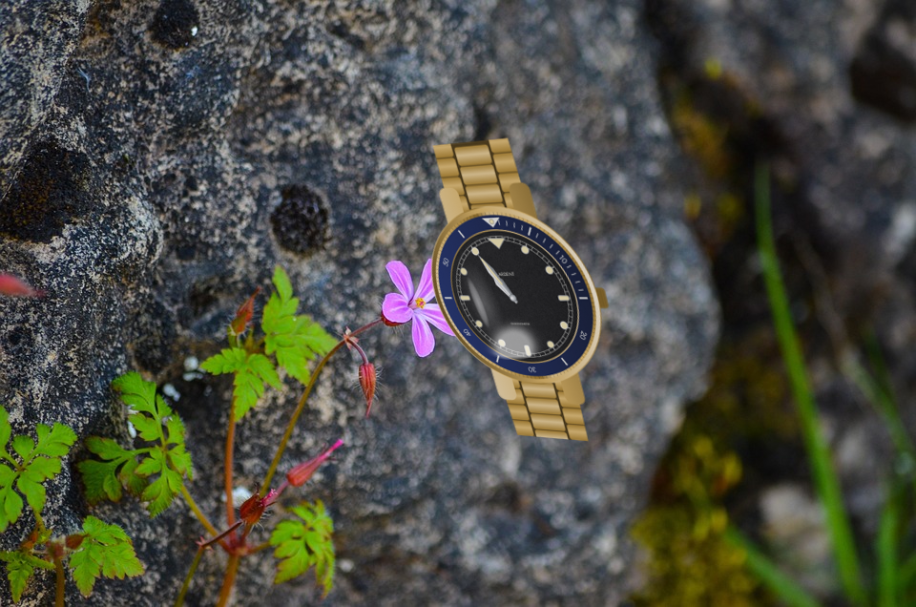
{"hour": 10, "minute": 55}
